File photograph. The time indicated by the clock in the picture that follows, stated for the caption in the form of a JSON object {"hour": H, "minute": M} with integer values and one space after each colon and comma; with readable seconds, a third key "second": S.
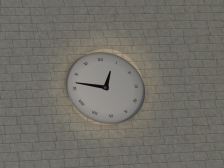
{"hour": 12, "minute": 47}
